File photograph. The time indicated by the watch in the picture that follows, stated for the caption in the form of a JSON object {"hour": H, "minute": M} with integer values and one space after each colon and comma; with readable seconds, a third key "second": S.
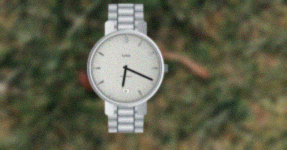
{"hour": 6, "minute": 19}
